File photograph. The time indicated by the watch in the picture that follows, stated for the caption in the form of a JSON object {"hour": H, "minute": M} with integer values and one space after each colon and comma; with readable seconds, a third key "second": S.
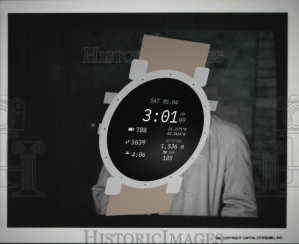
{"hour": 3, "minute": 1}
